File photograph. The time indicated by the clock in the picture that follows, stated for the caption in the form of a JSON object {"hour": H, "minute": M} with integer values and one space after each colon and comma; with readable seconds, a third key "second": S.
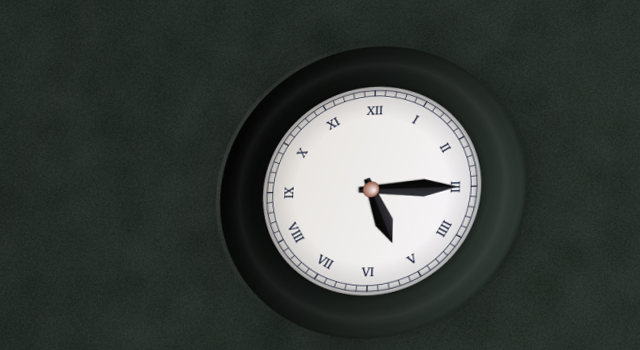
{"hour": 5, "minute": 15}
